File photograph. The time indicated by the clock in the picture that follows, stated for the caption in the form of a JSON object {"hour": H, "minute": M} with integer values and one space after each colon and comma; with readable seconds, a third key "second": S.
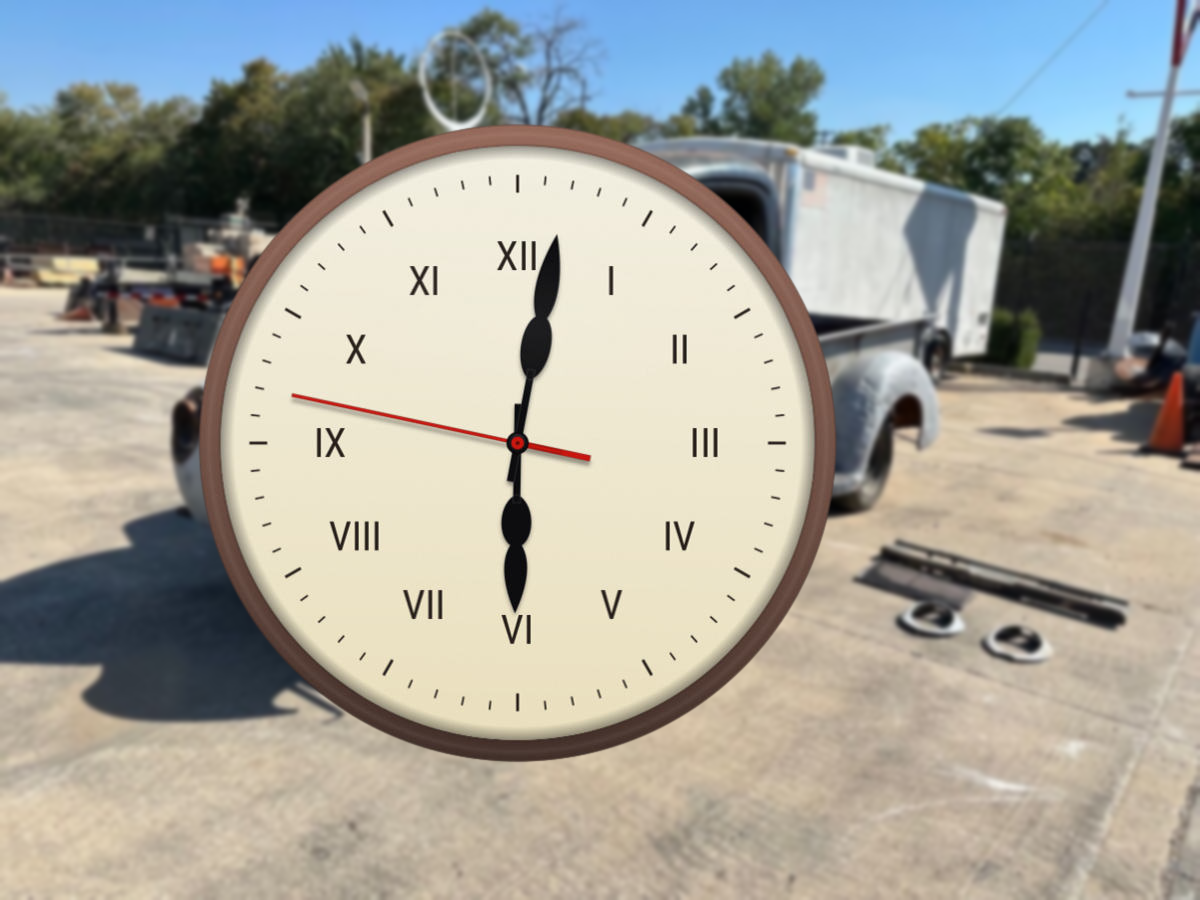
{"hour": 6, "minute": 1, "second": 47}
